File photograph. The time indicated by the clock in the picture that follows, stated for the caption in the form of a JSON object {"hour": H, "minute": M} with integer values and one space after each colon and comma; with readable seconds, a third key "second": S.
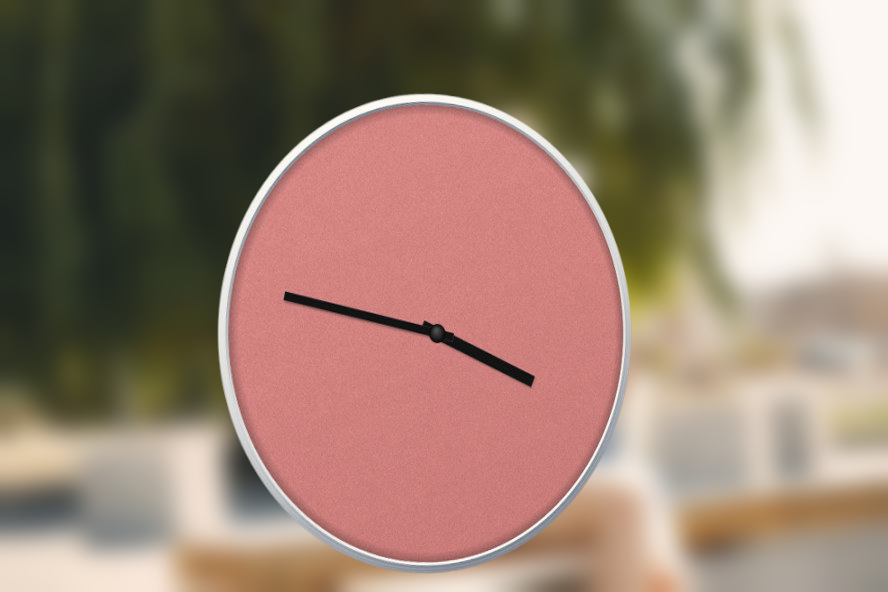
{"hour": 3, "minute": 47}
